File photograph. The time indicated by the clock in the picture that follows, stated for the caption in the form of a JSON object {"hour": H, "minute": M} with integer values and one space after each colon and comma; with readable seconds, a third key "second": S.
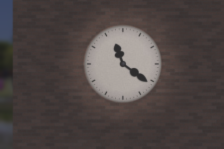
{"hour": 11, "minute": 21}
